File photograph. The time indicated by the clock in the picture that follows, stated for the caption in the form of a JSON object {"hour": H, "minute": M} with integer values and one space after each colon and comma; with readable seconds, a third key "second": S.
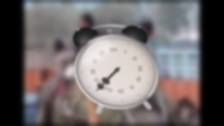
{"hour": 7, "minute": 38}
